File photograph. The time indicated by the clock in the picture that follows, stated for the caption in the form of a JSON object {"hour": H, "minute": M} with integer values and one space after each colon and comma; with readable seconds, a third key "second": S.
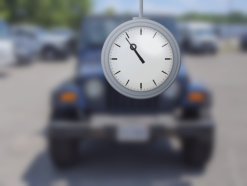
{"hour": 10, "minute": 54}
